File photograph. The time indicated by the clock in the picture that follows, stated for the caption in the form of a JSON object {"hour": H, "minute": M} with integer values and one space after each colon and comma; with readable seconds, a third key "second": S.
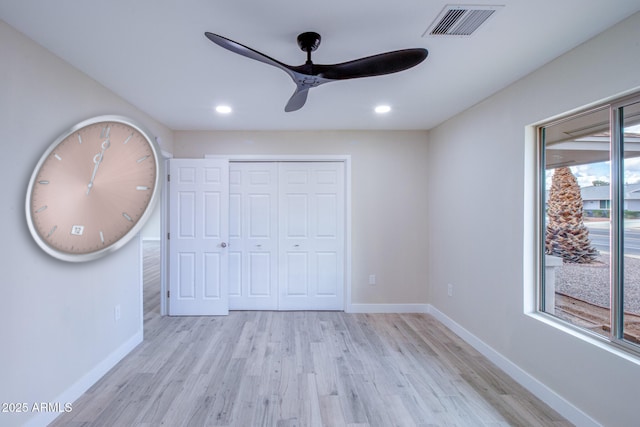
{"hour": 12, "minute": 1}
